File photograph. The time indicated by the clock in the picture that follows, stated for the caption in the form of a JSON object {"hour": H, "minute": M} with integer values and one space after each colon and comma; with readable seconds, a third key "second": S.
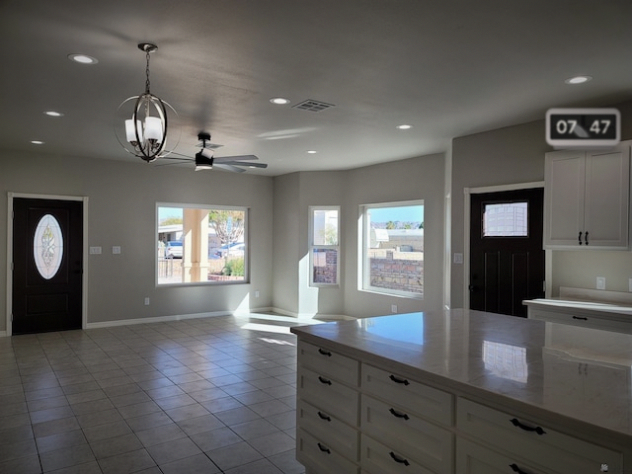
{"hour": 7, "minute": 47}
